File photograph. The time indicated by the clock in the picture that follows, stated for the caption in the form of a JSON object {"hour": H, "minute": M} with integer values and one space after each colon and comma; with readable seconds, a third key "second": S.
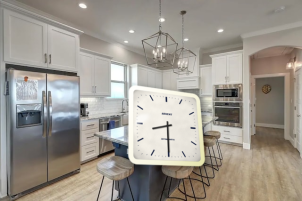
{"hour": 8, "minute": 30}
